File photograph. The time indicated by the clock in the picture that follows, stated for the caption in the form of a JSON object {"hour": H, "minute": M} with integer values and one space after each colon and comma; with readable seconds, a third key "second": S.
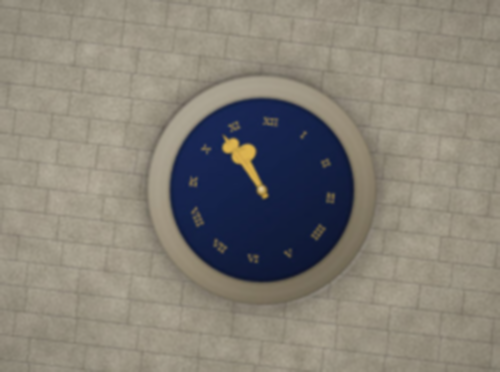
{"hour": 10, "minute": 53}
